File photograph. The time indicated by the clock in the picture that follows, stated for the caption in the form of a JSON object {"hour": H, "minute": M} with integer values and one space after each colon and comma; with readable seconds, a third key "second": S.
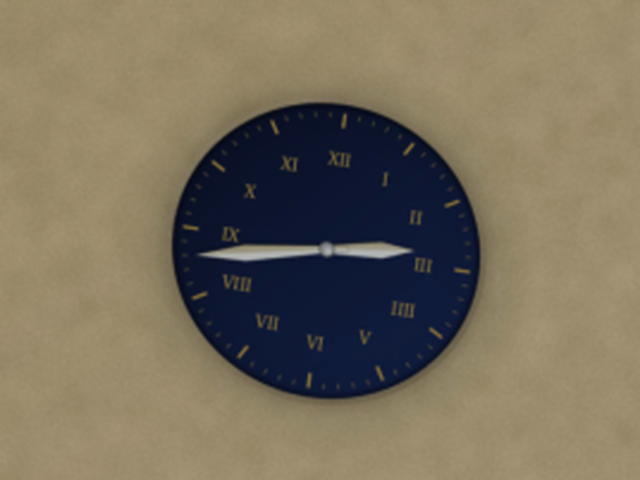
{"hour": 2, "minute": 43}
